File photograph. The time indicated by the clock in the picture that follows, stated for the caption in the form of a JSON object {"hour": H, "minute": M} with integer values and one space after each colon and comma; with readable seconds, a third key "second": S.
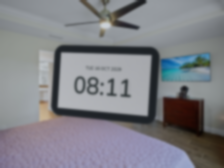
{"hour": 8, "minute": 11}
